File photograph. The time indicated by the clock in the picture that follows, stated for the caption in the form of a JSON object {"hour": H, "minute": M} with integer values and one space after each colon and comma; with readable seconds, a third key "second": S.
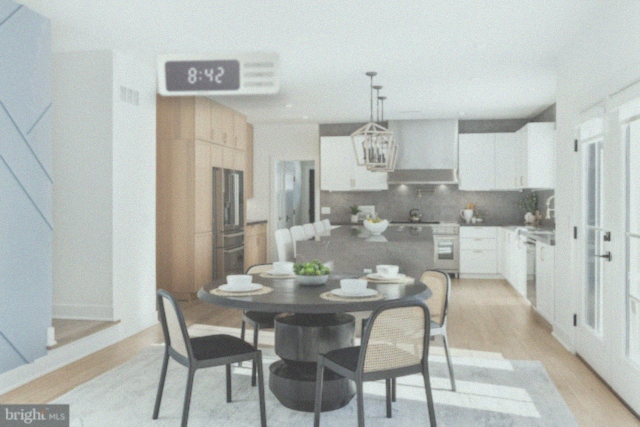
{"hour": 8, "minute": 42}
